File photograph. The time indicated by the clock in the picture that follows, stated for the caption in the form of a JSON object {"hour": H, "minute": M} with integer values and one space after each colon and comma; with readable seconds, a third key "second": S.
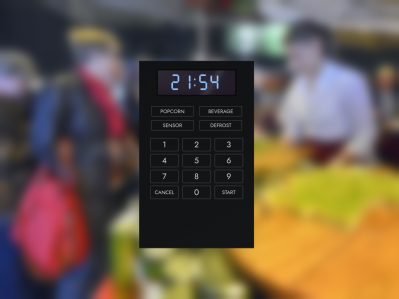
{"hour": 21, "minute": 54}
